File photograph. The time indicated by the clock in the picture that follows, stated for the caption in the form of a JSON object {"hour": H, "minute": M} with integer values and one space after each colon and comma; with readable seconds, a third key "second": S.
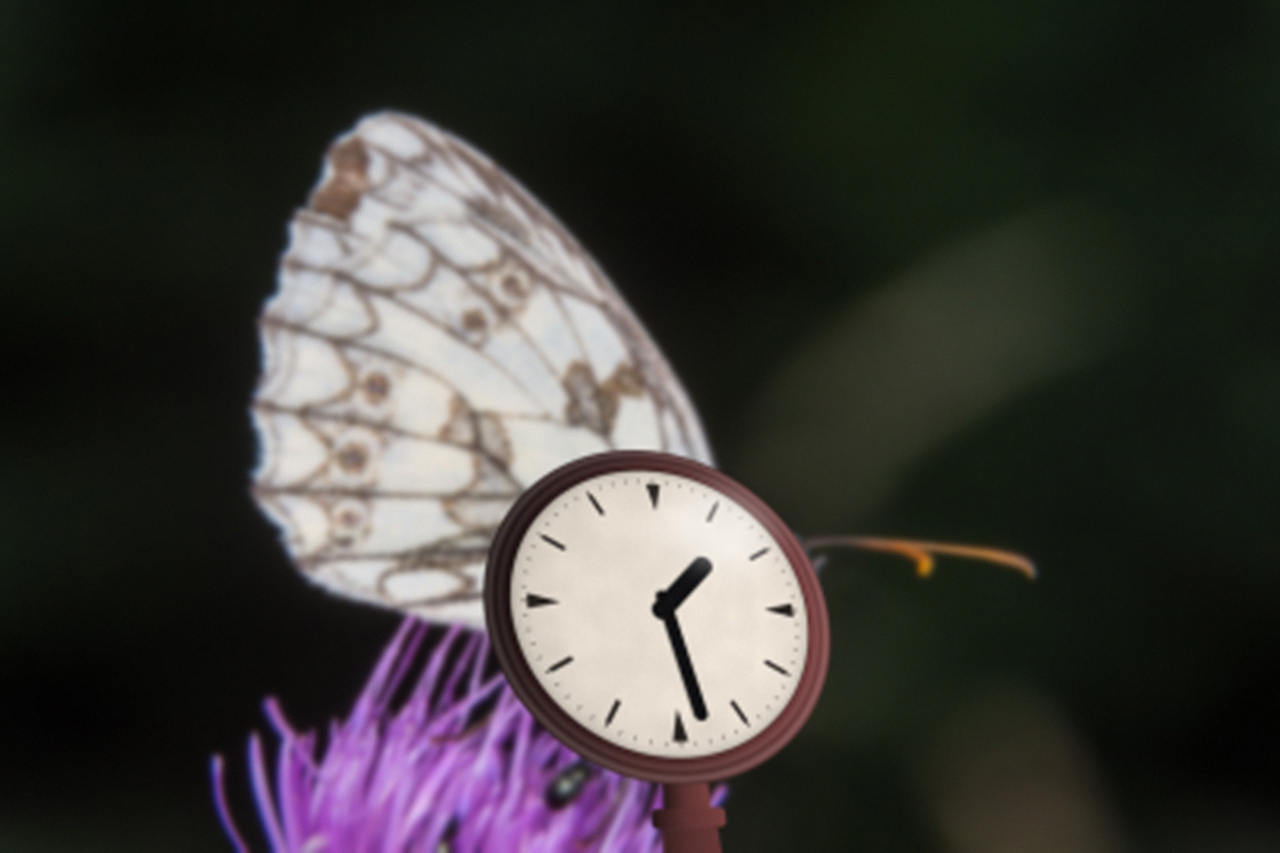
{"hour": 1, "minute": 28}
